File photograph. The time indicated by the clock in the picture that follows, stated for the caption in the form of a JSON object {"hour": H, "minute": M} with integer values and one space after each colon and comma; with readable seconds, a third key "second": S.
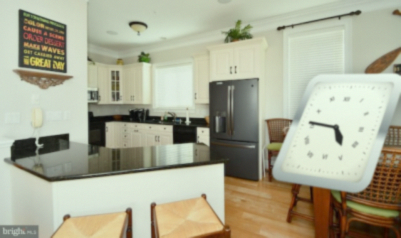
{"hour": 4, "minute": 46}
